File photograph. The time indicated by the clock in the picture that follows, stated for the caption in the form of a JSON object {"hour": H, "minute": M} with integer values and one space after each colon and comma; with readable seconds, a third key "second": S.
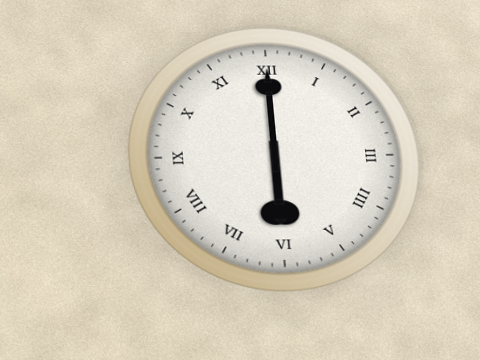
{"hour": 6, "minute": 0}
